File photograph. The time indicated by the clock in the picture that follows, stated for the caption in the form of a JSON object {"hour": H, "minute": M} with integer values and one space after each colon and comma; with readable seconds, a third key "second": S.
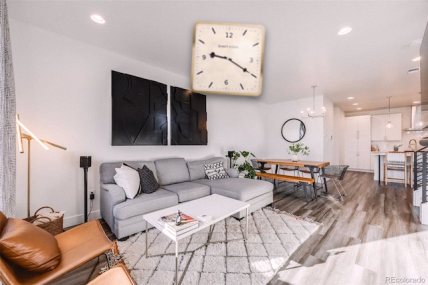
{"hour": 9, "minute": 20}
